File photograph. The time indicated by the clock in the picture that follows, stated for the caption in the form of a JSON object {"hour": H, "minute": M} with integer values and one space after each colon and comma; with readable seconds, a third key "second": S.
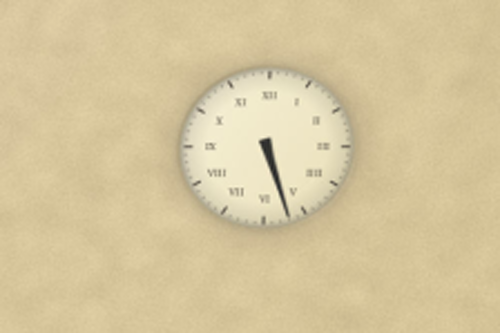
{"hour": 5, "minute": 27}
